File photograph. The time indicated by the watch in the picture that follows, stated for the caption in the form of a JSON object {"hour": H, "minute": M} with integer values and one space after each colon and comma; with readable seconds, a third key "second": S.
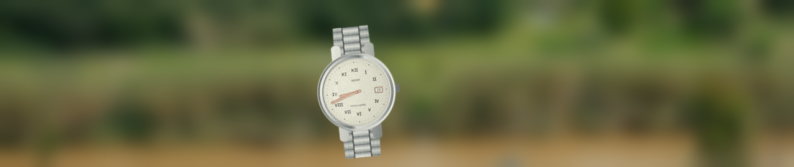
{"hour": 8, "minute": 42}
